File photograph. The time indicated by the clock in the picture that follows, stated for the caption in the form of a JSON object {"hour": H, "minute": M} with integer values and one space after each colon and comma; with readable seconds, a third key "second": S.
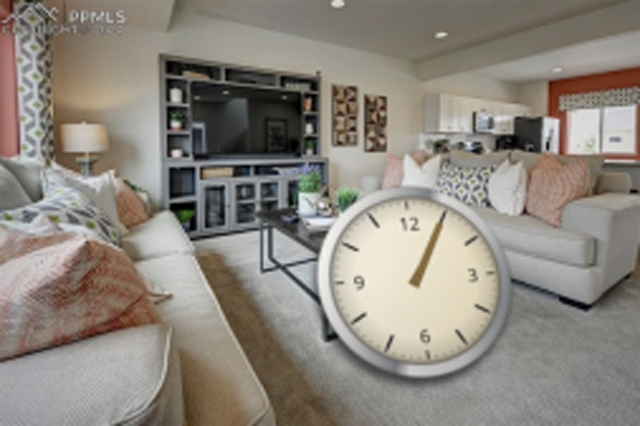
{"hour": 1, "minute": 5}
